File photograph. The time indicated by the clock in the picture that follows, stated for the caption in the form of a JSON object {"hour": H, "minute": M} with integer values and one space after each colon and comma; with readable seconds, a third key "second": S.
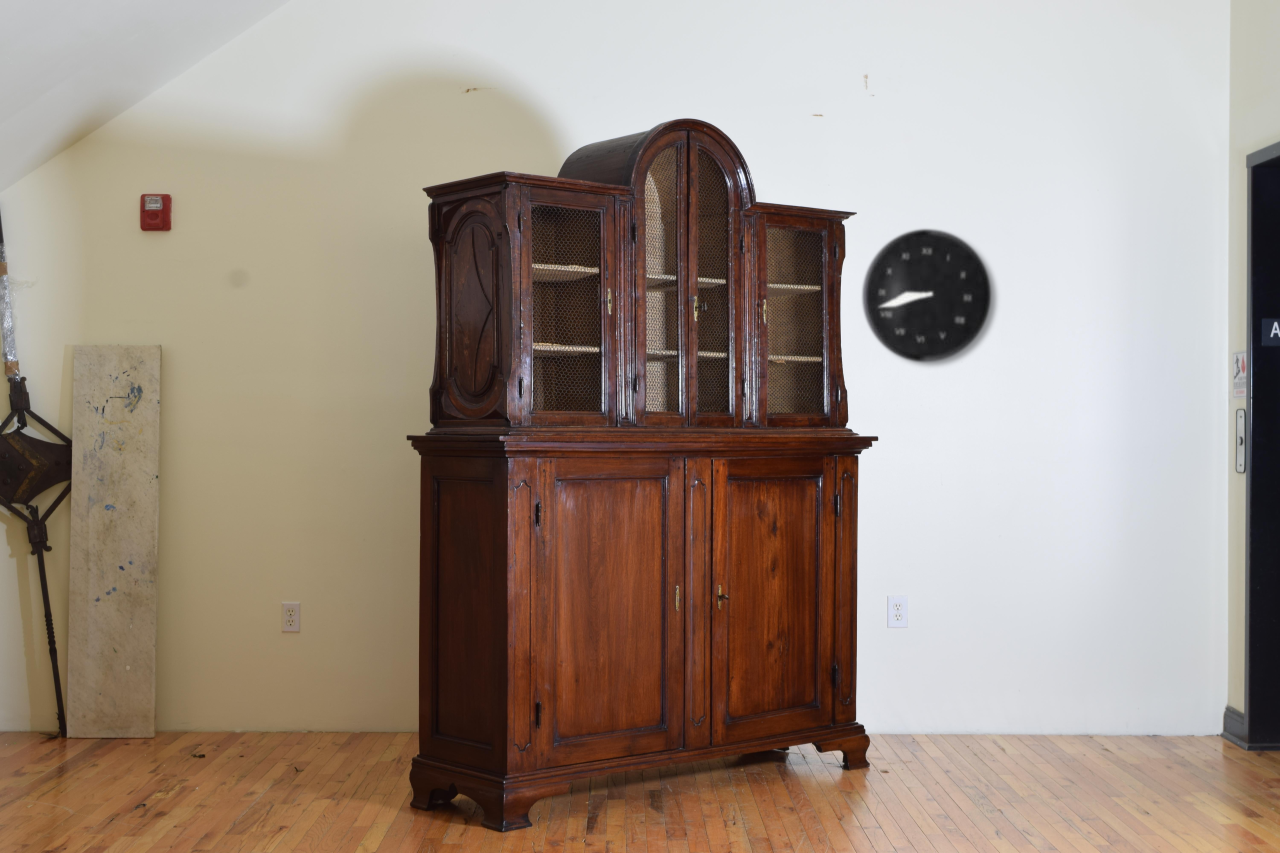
{"hour": 8, "minute": 42}
